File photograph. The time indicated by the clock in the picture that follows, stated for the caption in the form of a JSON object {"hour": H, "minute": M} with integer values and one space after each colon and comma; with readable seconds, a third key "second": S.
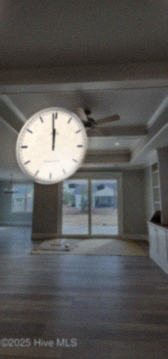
{"hour": 11, "minute": 59}
